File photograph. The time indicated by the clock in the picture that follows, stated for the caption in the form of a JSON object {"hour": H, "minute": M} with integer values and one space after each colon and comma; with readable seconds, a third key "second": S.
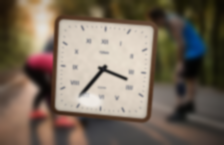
{"hour": 3, "minute": 36}
